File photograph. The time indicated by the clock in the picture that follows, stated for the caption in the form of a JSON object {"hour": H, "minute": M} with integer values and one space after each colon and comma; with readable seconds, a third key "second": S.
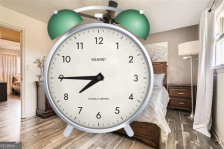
{"hour": 7, "minute": 45}
